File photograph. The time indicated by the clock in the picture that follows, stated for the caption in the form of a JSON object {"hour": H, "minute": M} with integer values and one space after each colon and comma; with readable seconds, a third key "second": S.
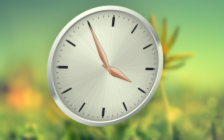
{"hour": 3, "minute": 55}
